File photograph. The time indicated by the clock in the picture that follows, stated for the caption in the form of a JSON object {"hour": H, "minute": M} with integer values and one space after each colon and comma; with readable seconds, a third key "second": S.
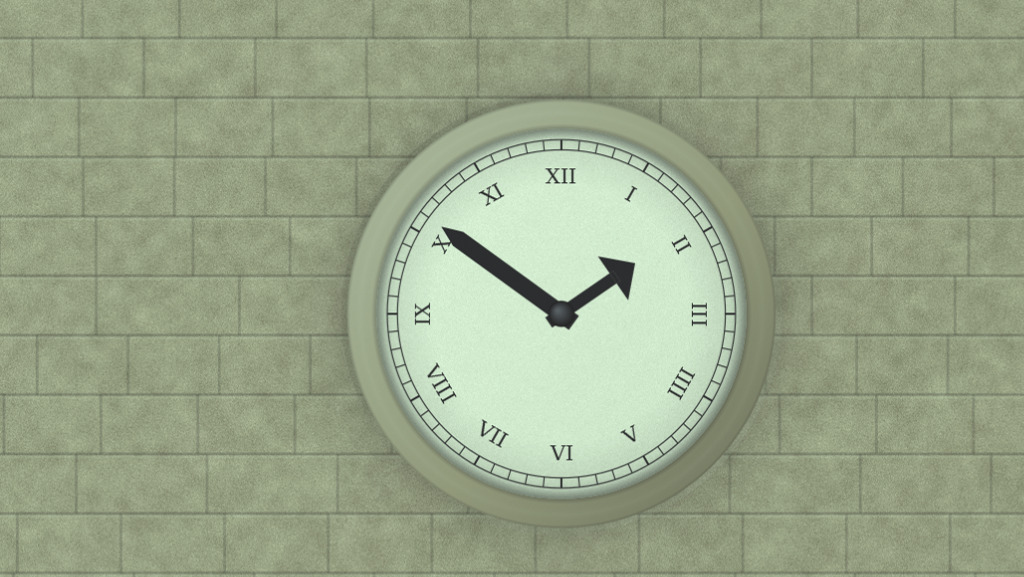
{"hour": 1, "minute": 51}
